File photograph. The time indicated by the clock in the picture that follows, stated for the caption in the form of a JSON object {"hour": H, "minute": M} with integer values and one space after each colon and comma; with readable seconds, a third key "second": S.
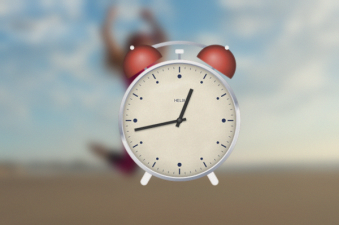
{"hour": 12, "minute": 43}
